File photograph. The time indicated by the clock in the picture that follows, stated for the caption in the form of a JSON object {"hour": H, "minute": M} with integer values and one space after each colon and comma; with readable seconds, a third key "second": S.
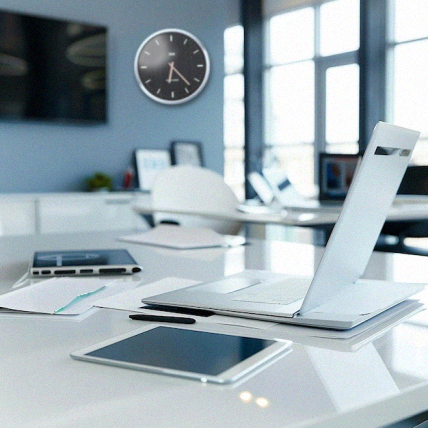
{"hour": 6, "minute": 23}
